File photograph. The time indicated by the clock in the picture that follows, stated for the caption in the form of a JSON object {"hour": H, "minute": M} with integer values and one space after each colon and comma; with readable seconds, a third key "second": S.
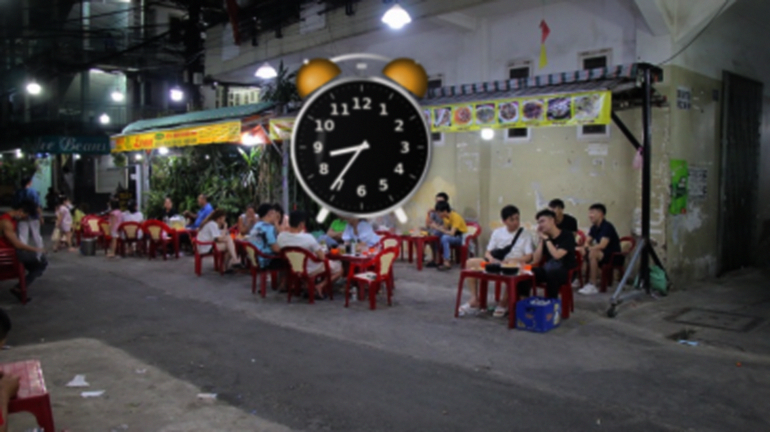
{"hour": 8, "minute": 36}
